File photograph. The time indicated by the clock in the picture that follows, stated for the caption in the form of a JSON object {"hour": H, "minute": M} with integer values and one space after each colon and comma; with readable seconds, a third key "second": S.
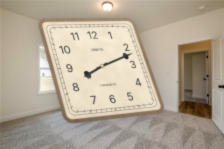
{"hour": 8, "minute": 12}
